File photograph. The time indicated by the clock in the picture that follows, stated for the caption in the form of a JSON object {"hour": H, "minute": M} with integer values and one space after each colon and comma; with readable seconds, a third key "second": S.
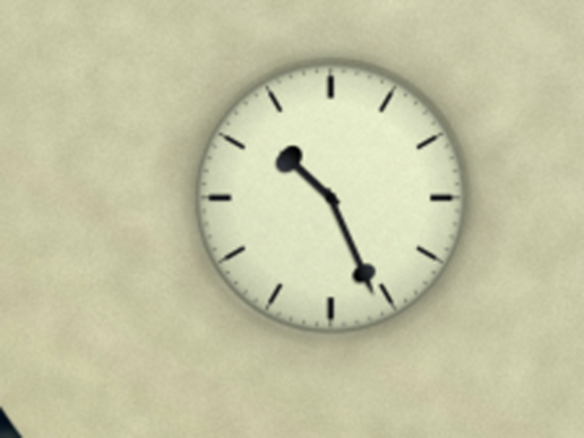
{"hour": 10, "minute": 26}
